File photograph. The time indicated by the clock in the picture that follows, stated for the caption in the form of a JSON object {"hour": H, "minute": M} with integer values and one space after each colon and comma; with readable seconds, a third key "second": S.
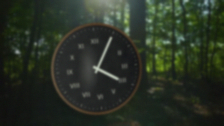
{"hour": 4, "minute": 5}
